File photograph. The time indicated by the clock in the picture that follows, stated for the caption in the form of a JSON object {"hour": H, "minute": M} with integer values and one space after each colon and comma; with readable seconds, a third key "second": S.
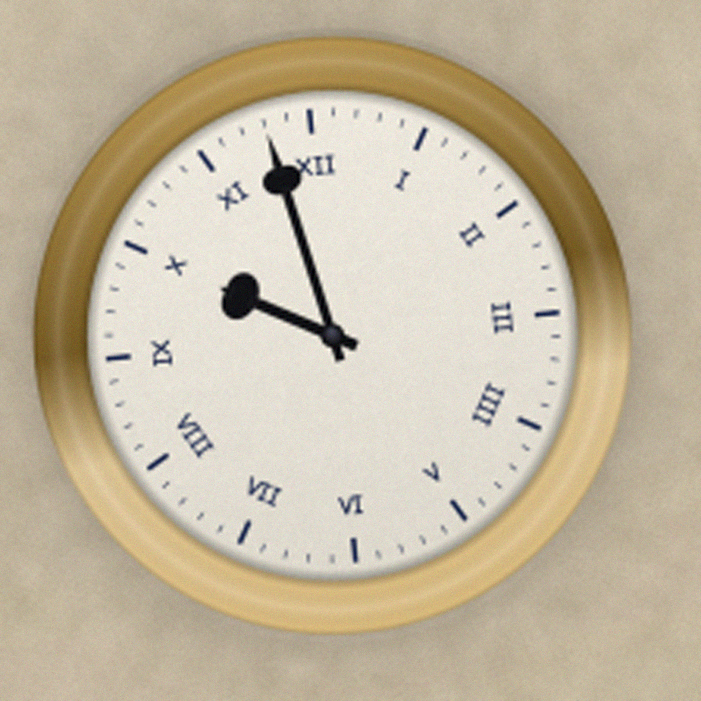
{"hour": 9, "minute": 58}
